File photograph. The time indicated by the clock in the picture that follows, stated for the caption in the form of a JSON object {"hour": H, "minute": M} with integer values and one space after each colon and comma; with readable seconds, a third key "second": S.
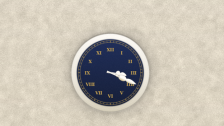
{"hour": 3, "minute": 19}
